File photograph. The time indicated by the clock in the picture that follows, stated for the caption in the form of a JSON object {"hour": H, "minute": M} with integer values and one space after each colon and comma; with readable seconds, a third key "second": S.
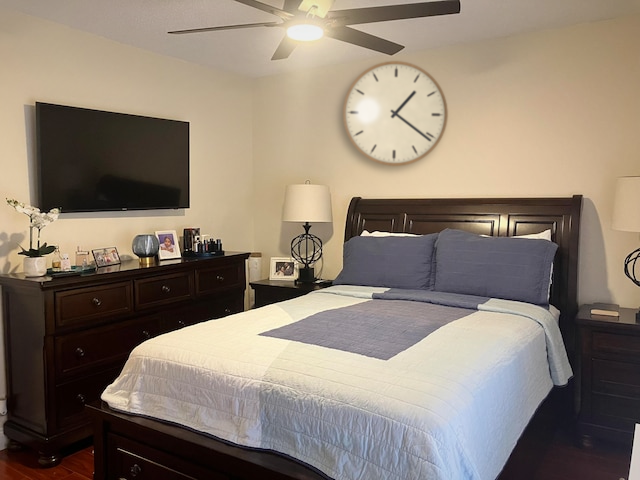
{"hour": 1, "minute": 21}
